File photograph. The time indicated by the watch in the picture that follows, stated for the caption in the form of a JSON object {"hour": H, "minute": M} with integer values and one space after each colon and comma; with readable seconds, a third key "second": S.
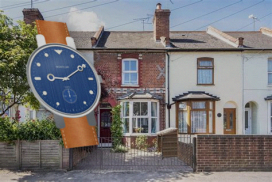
{"hour": 9, "minute": 10}
